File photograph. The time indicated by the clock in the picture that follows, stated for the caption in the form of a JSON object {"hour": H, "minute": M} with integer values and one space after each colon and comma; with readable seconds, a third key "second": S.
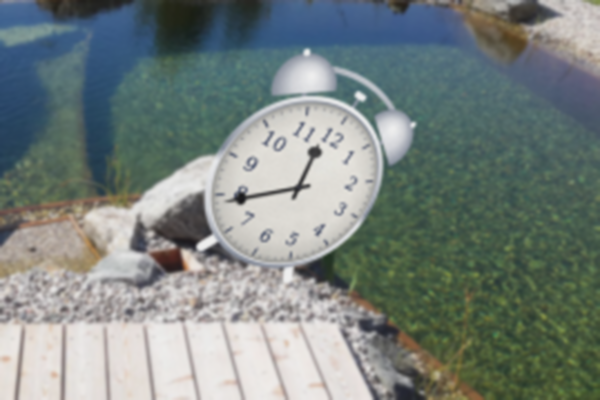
{"hour": 11, "minute": 39}
